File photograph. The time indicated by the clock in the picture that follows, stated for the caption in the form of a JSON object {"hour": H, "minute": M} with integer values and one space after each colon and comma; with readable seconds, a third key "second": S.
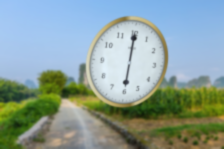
{"hour": 6, "minute": 0}
